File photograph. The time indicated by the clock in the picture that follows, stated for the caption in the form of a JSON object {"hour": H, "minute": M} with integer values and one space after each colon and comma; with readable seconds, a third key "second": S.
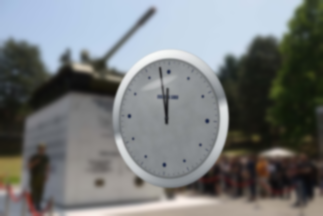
{"hour": 11, "minute": 58}
